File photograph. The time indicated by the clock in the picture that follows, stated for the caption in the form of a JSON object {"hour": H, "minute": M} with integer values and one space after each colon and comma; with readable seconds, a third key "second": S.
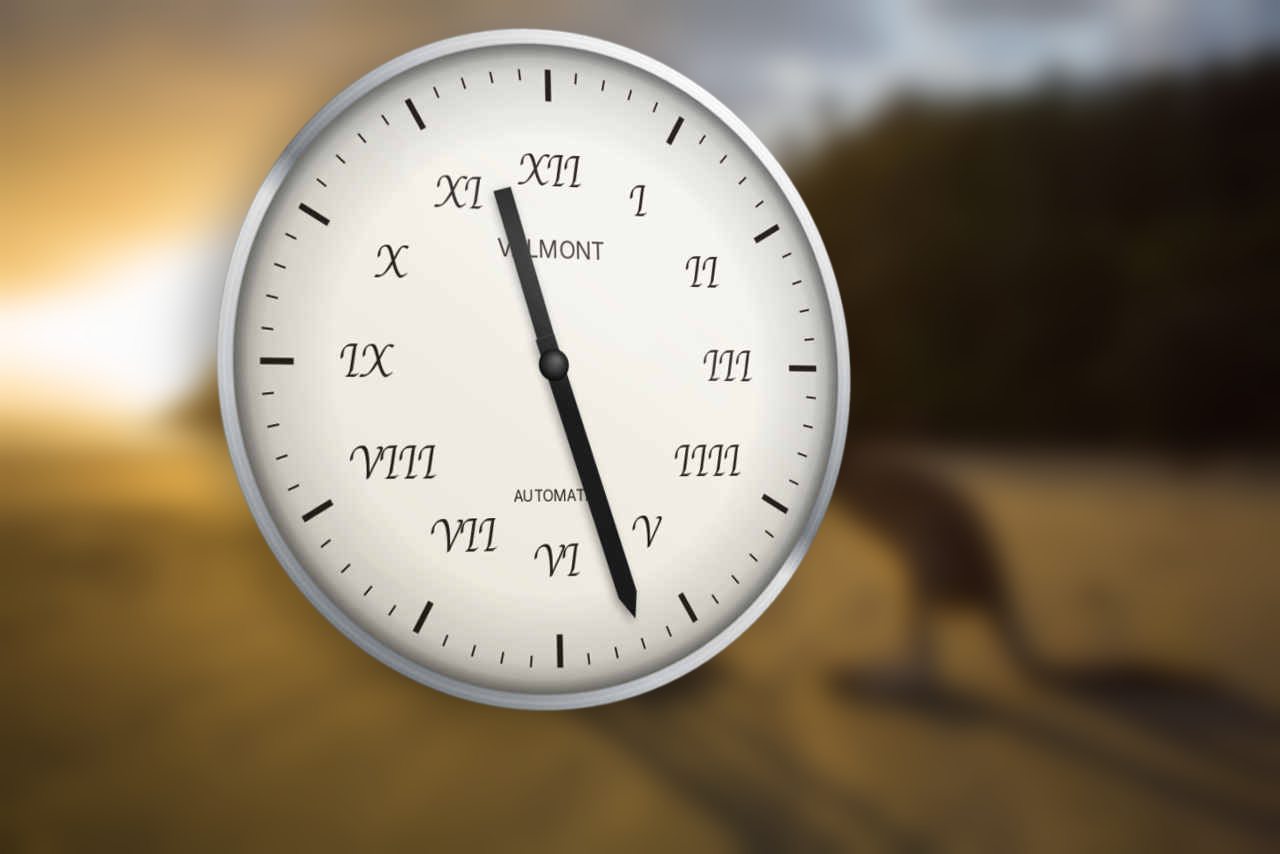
{"hour": 11, "minute": 27}
